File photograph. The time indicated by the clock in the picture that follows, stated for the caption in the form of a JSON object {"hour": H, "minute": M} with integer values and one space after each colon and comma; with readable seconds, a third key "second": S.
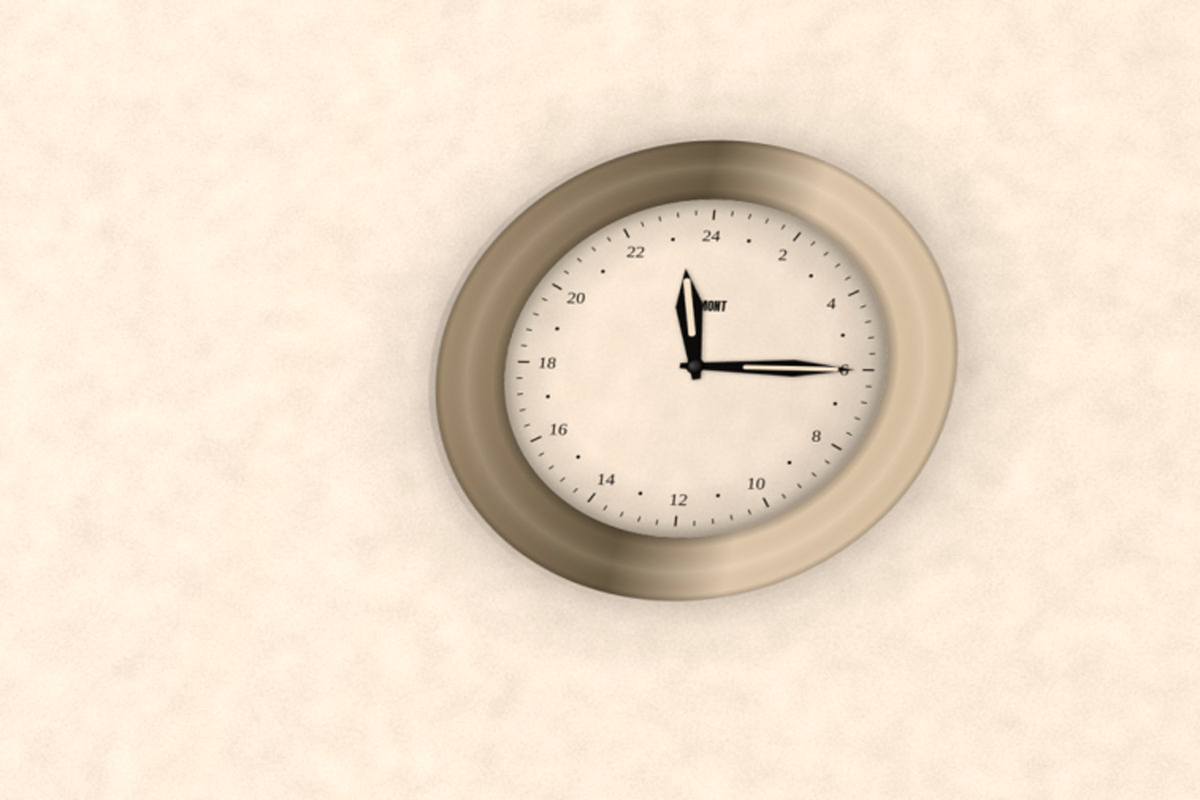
{"hour": 23, "minute": 15}
